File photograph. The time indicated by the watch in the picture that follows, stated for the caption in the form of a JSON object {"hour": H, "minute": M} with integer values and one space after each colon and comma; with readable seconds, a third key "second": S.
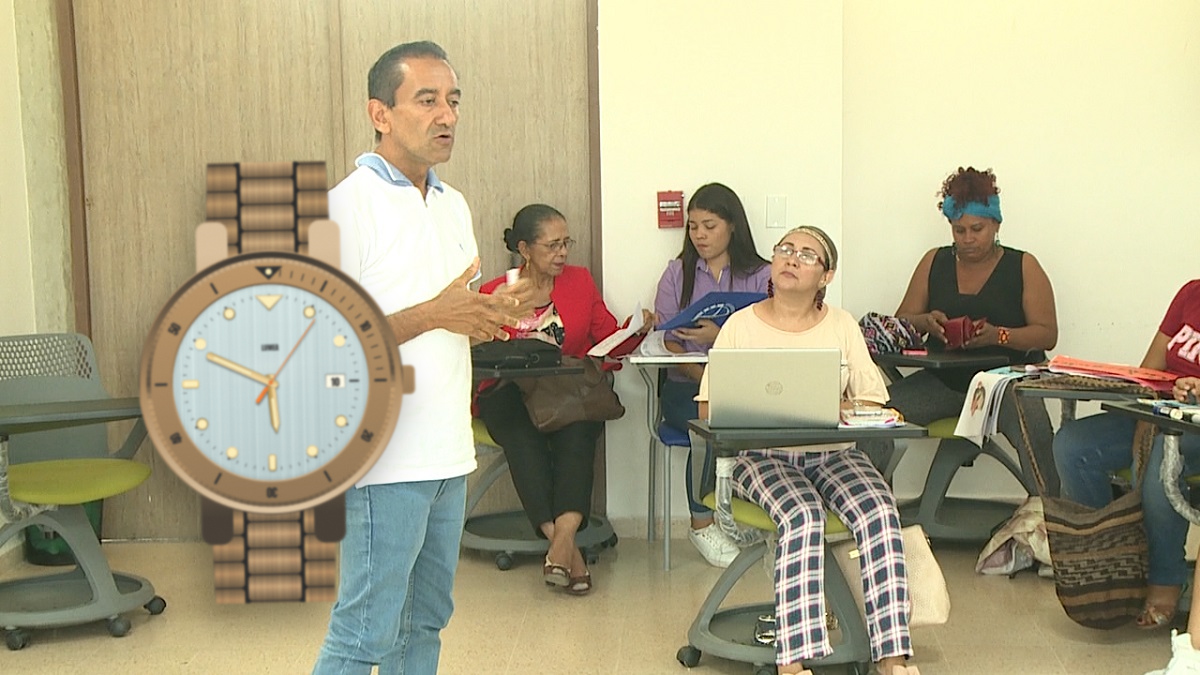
{"hour": 5, "minute": 49, "second": 6}
